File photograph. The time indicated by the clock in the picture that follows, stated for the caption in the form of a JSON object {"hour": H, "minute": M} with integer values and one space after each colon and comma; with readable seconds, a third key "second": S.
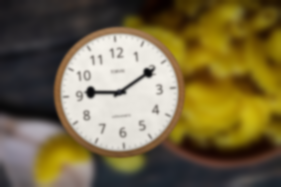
{"hour": 9, "minute": 10}
